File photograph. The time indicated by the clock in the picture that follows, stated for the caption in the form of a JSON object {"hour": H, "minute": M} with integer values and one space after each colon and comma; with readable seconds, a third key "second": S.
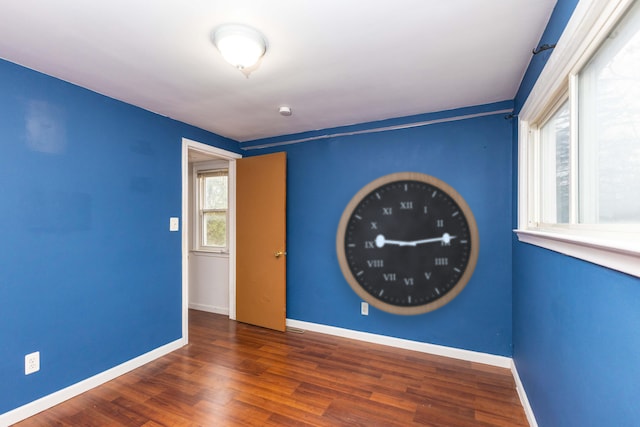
{"hour": 9, "minute": 14}
